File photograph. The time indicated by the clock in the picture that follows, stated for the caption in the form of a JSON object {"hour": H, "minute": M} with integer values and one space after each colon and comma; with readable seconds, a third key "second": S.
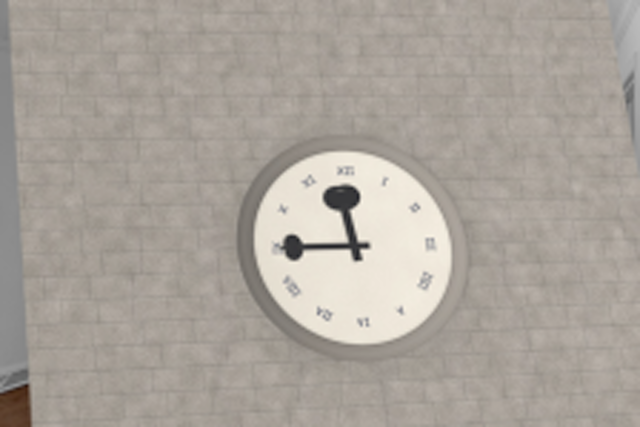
{"hour": 11, "minute": 45}
